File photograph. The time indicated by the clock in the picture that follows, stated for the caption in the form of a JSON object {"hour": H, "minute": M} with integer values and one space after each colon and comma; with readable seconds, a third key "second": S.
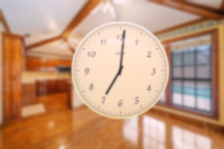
{"hour": 7, "minute": 1}
